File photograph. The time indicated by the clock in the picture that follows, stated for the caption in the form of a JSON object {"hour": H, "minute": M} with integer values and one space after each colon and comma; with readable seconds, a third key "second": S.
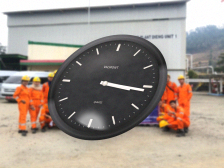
{"hour": 3, "minute": 16}
